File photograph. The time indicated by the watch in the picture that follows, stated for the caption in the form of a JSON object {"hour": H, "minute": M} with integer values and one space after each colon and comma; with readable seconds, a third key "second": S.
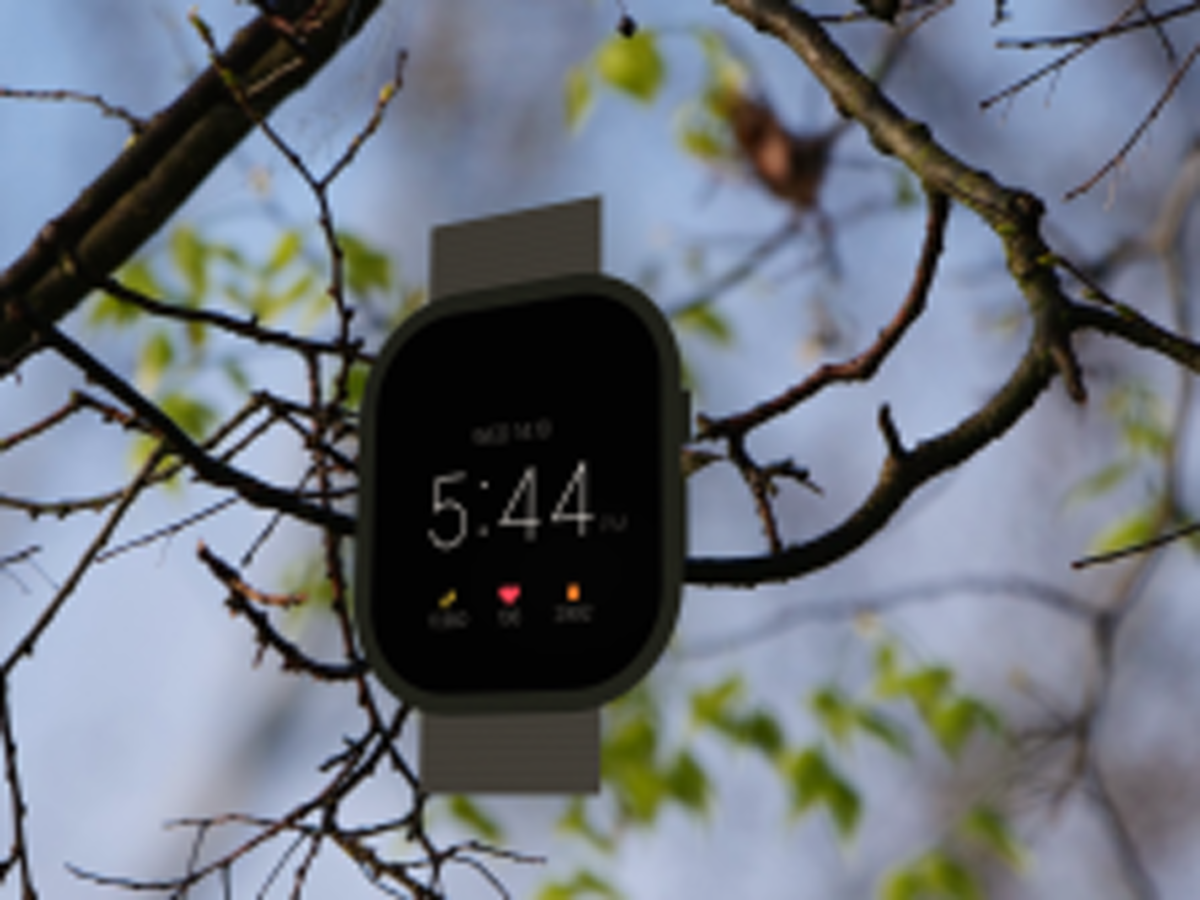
{"hour": 5, "minute": 44}
